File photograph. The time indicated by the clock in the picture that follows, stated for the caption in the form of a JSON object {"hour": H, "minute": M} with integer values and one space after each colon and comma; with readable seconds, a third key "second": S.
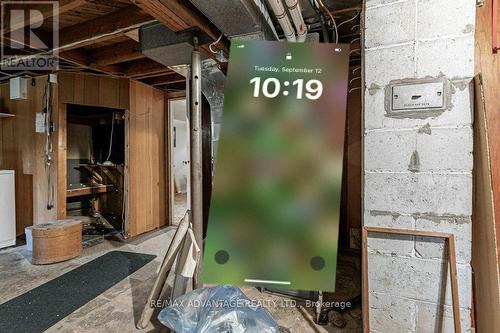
{"hour": 10, "minute": 19}
